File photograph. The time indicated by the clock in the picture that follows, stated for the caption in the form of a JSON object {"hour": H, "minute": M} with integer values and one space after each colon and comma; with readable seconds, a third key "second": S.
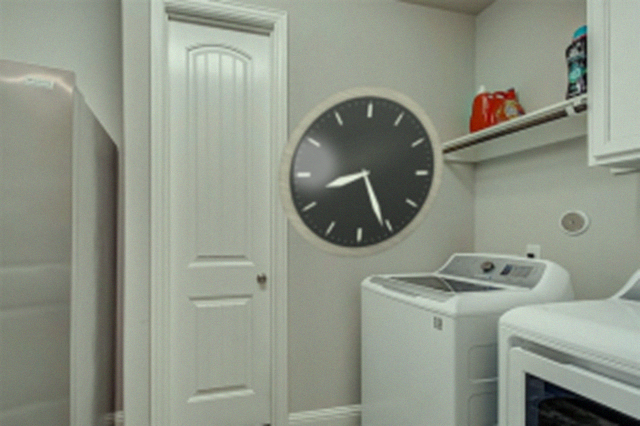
{"hour": 8, "minute": 26}
